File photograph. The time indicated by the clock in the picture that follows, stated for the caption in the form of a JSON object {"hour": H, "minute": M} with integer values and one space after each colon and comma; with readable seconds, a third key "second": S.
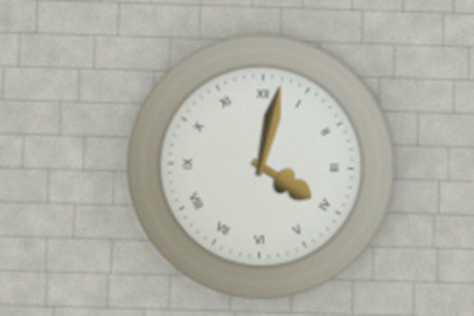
{"hour": 4, "minute": 2}
